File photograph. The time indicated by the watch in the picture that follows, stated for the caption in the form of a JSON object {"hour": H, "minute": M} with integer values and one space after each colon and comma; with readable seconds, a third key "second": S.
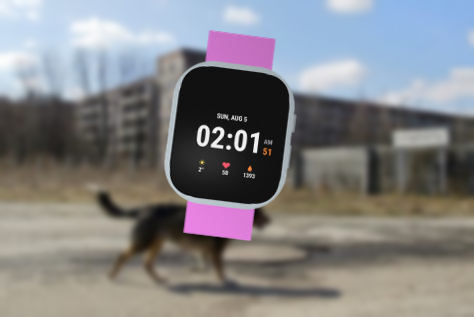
{"hour": 2, "minute": 1, "second": 51}
